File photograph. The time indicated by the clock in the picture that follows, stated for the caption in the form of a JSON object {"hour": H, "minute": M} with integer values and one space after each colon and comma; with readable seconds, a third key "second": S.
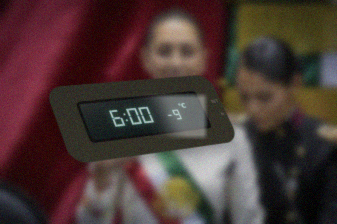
{"hour": 6, "minute": 0}
